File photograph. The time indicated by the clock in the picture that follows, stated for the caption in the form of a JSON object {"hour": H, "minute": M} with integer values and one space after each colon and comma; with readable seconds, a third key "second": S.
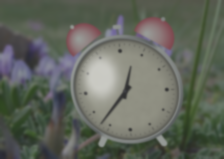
{"hour": 12, "minute": 37}
